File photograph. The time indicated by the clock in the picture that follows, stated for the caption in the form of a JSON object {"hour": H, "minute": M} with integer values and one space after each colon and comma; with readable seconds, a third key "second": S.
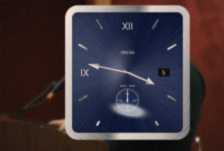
{"hour": 3, "minute": 47}
